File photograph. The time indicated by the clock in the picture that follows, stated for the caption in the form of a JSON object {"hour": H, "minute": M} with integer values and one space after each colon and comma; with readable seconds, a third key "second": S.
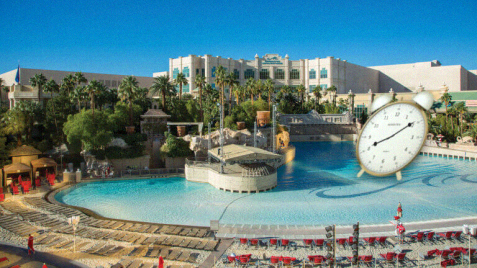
{"hour": 8, "minute": 9}
